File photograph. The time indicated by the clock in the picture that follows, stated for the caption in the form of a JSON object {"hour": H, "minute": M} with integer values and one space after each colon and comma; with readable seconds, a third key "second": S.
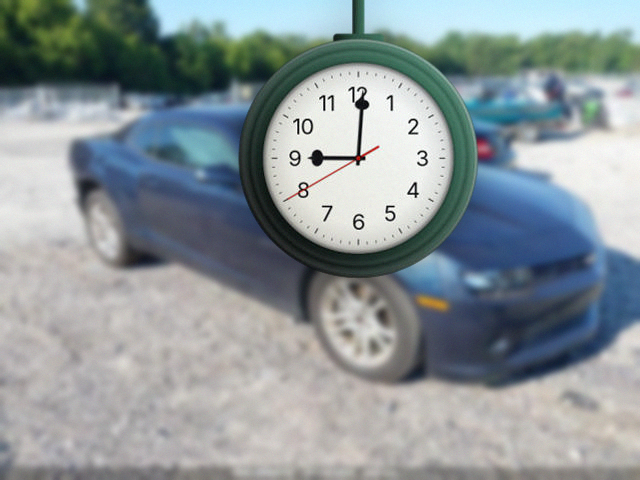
{"hour": 9, "minute": 0, "second": 40}
